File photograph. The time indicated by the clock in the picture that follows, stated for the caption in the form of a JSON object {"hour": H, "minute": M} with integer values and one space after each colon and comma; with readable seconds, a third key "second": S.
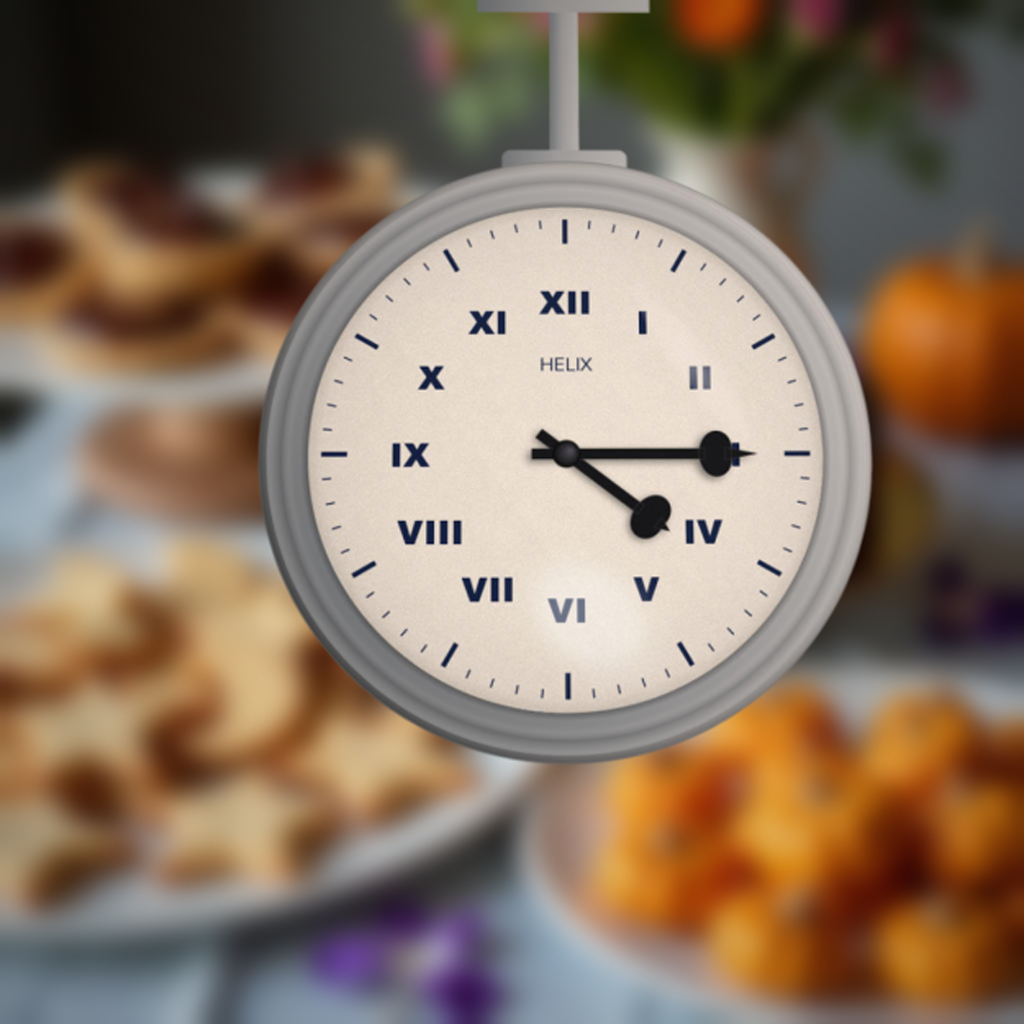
{"hour": 4, "minute": 15}
